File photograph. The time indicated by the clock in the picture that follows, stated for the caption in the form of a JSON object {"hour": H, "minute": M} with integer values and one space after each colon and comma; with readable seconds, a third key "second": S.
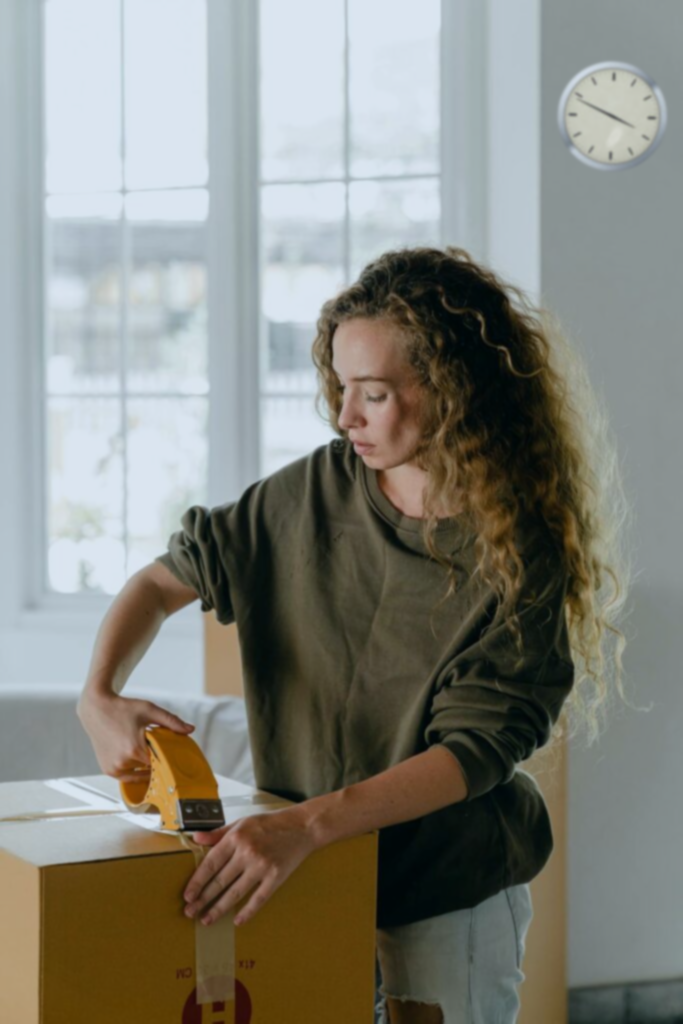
{"hour": 3, "minute": 49}
